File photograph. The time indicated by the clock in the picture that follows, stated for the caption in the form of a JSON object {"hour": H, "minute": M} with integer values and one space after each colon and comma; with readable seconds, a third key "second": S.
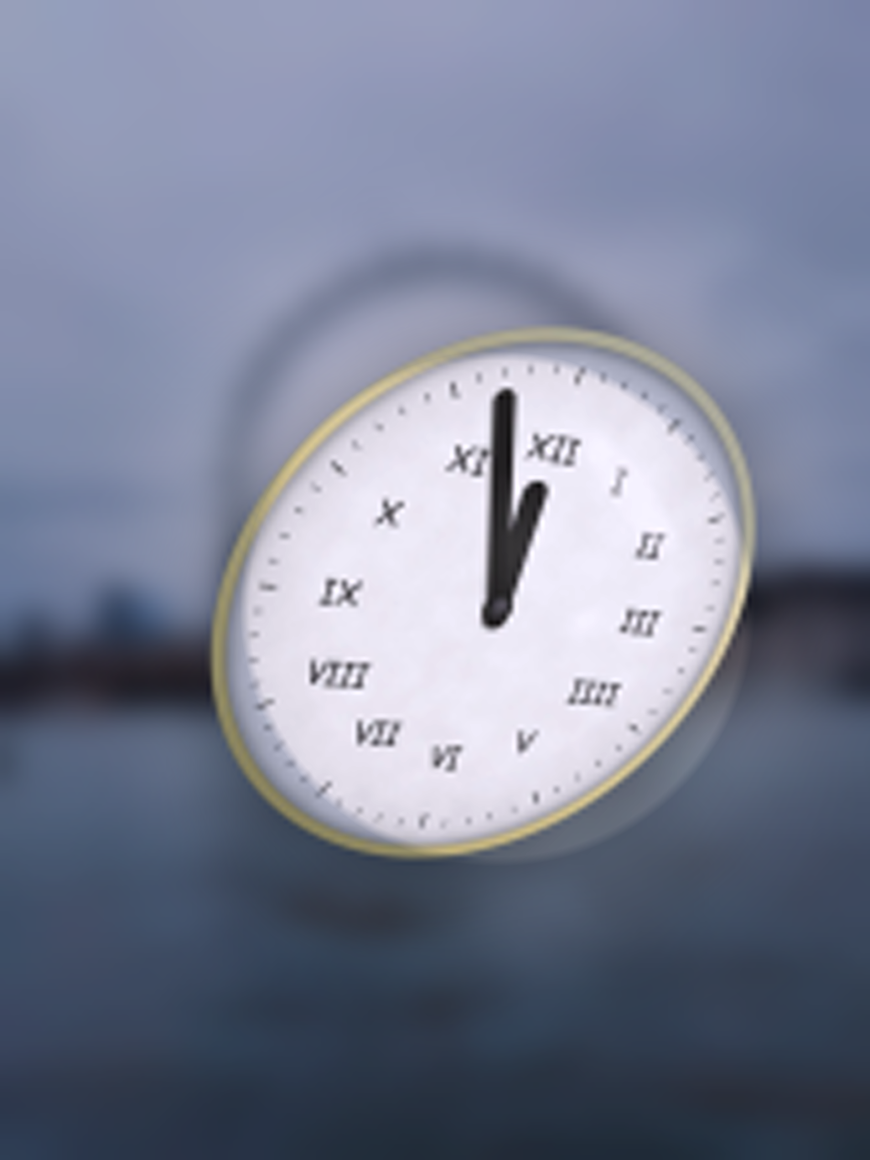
{"hour": 11, "minute": 57}
